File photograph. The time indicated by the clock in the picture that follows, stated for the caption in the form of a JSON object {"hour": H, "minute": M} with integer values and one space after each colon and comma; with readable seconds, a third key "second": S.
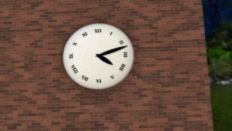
{"hour": 4, "minute": 12}
